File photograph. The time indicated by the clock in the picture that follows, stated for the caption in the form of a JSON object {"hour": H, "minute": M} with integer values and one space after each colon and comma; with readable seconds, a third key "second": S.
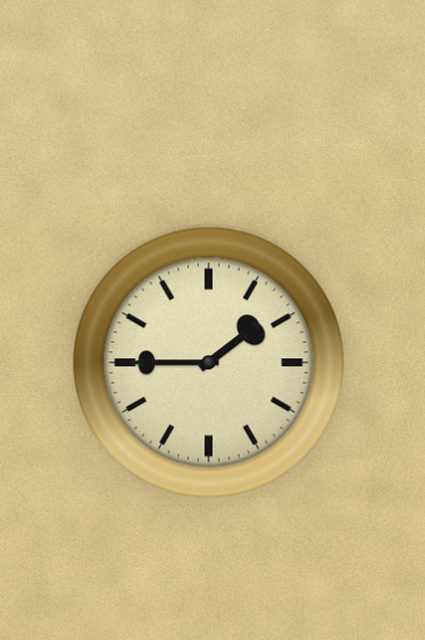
{"hour": 1, "minute": 45}
